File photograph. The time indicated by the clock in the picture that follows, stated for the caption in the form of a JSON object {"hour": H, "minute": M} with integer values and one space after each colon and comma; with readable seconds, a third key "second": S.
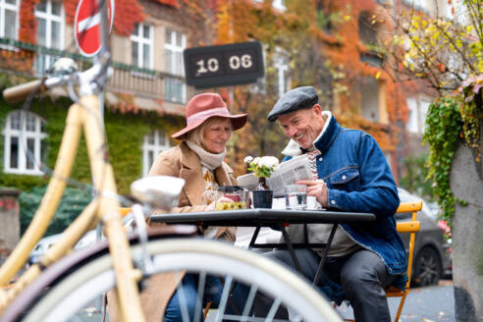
{"hour": 10, "minute": 6}
